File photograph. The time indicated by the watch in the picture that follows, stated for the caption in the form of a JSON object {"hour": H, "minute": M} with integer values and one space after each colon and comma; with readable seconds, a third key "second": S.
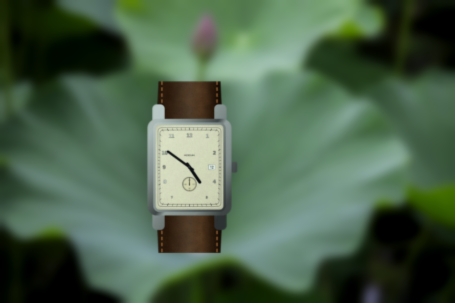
{"hour": 4, "minute": 51}
